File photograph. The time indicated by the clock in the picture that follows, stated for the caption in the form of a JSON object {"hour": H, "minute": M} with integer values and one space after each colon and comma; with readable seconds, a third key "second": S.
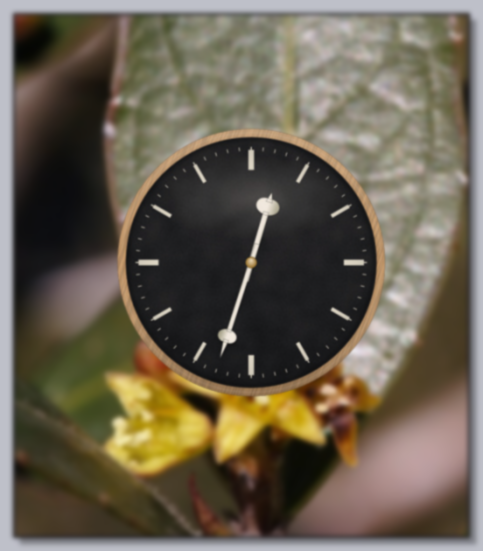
{"hour": 12, "minute": 33}
